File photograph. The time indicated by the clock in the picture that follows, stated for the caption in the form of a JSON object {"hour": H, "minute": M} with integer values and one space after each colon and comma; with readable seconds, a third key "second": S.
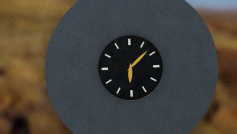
{"hour": 6, "minute": 8}
